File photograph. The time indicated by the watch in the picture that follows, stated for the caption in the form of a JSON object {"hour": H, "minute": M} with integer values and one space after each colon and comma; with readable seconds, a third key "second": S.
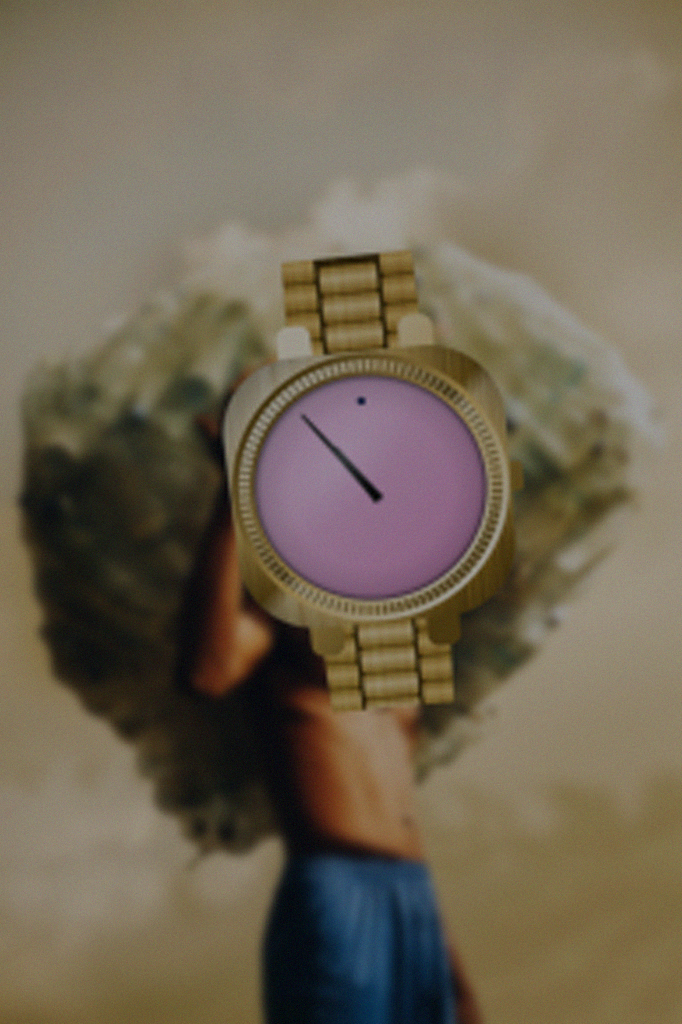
{"hour": 10, "minute": 54}
